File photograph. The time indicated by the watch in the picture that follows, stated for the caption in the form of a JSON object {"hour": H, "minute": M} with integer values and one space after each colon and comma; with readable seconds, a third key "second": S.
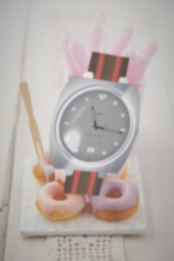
{"hour": 11, "minute": 16}
